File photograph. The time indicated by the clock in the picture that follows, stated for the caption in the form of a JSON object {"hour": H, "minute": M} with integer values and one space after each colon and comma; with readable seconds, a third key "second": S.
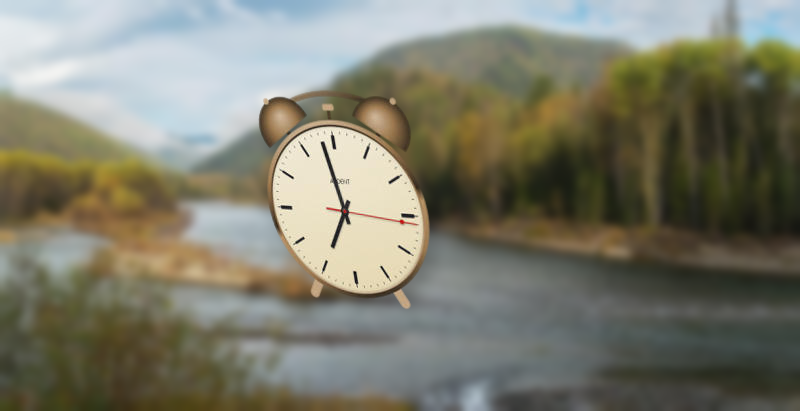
{"hour": 6, "minute": 58, "second": 16}
